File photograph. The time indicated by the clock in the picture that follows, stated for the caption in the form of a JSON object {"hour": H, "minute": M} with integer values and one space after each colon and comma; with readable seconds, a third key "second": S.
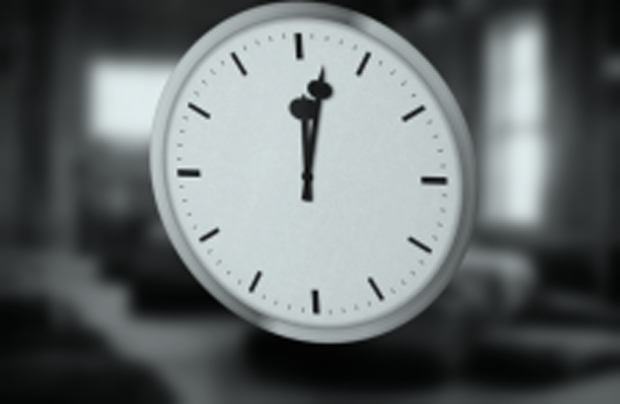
{"hour": 12, "minute": 2}
